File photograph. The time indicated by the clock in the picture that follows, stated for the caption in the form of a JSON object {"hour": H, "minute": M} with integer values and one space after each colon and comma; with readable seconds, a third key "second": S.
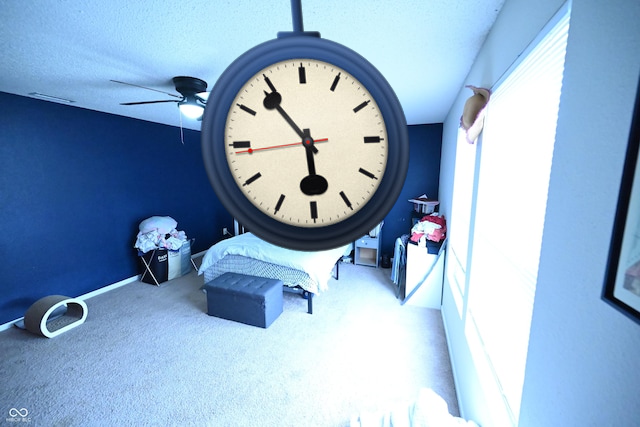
{"hour": 5, "minute": 53, "second": 44}
